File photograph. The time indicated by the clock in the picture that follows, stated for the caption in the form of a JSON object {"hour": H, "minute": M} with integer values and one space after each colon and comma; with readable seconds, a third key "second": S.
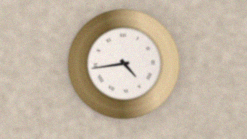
{"hour": 4, "minute": 44}
